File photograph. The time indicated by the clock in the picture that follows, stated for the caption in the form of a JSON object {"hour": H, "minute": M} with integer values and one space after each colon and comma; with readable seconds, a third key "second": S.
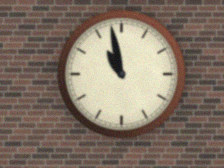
{"hour": 10, "minute": 58}
